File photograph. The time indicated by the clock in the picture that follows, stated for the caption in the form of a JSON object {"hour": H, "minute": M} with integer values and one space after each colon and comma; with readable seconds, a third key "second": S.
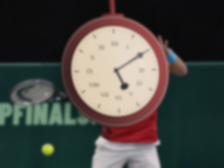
{"hour": 5, "minute": 10}
